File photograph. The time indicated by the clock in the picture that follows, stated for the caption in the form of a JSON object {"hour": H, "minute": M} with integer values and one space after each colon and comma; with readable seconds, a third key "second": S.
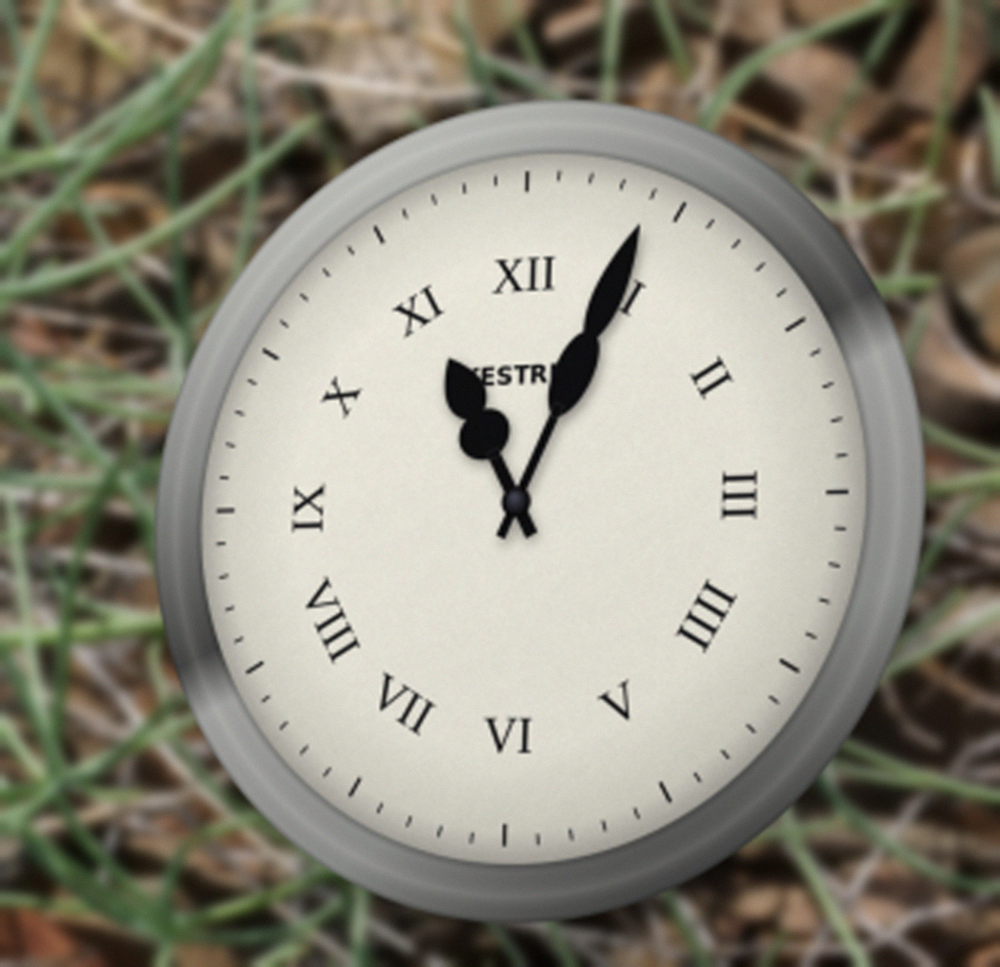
{"hour": 11, "minute": 4}
